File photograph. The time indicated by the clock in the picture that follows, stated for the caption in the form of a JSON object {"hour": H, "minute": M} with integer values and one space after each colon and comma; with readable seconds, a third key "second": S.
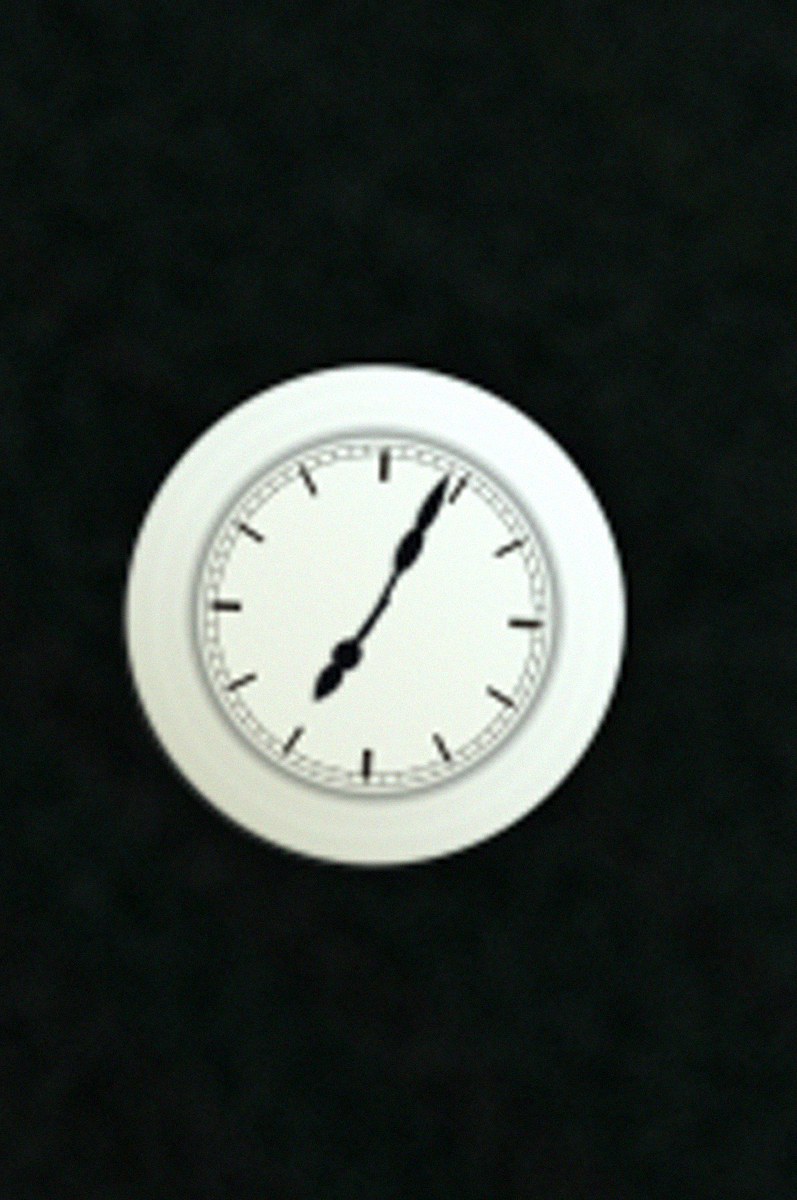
{"hour": 7, "minute": 4}
